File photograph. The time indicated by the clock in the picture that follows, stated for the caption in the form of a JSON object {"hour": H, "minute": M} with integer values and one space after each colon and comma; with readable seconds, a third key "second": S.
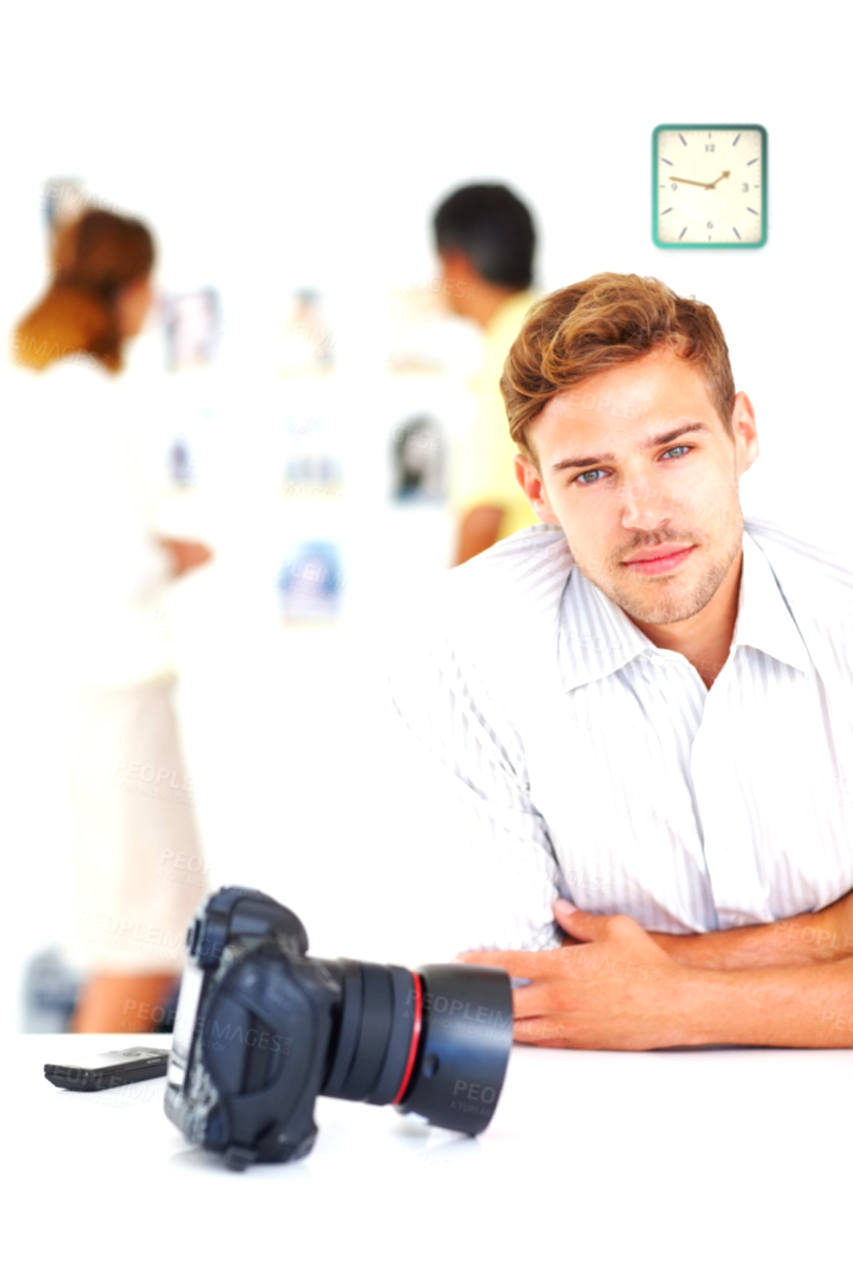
{"hour": 1, "minute": 47}
